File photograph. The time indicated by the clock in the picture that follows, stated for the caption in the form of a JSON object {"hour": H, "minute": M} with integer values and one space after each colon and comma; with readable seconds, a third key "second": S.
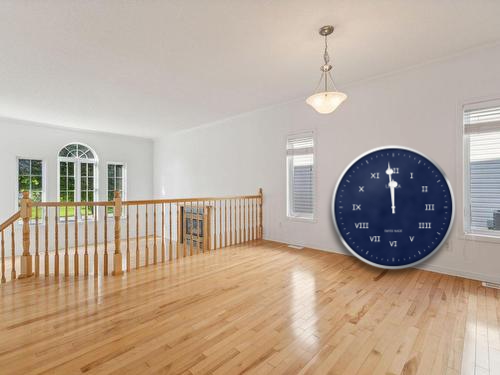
{"hour": 11, "minute": 59}
